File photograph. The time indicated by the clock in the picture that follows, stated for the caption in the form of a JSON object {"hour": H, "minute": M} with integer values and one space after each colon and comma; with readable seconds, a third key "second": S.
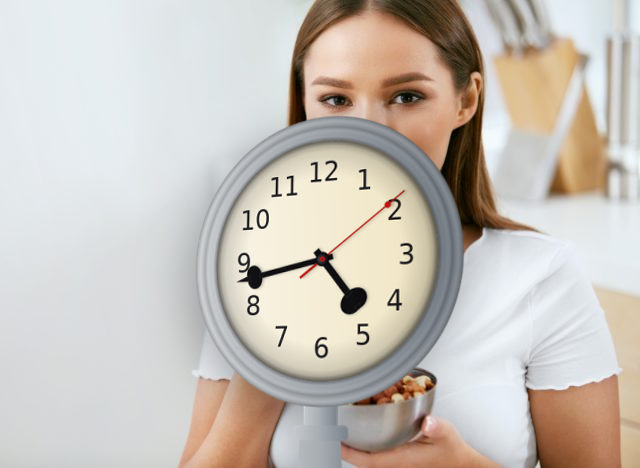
{"hour": 4, "minute": 43, "second": 9}
